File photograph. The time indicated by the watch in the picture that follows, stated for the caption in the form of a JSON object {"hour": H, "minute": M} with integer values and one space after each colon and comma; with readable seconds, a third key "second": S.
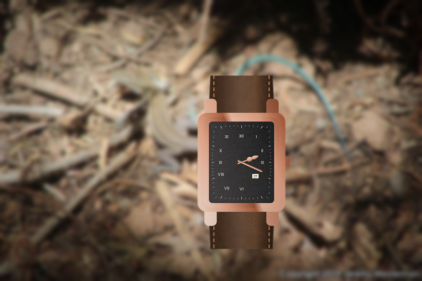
{"hour": 2, "minute": 19}
